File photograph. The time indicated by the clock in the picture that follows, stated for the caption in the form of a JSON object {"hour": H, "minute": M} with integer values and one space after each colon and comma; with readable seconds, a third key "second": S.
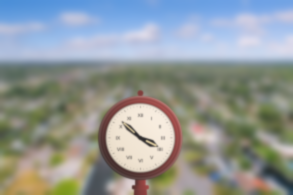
{"hour": 3, "minute": 52}
